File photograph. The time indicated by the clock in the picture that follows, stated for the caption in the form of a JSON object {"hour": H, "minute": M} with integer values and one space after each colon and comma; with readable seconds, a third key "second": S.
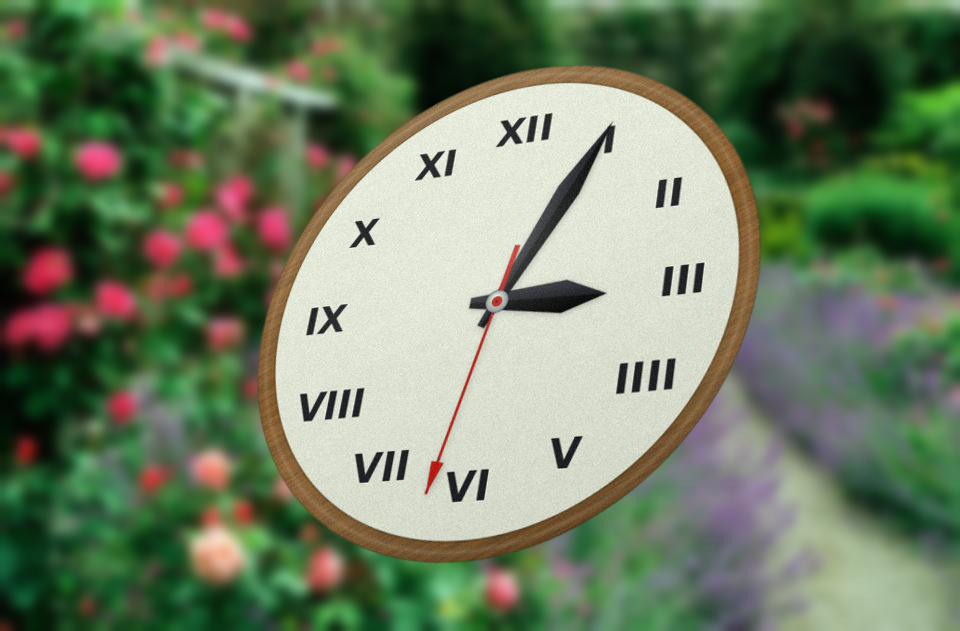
{"hour": 3, "minute": 4, "second": 32}
